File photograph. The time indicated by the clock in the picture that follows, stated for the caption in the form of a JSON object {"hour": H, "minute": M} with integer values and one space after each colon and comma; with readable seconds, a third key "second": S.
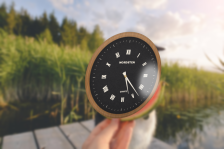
{"hour": 5, "minute": 23}
